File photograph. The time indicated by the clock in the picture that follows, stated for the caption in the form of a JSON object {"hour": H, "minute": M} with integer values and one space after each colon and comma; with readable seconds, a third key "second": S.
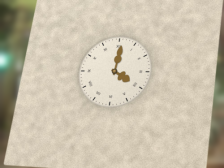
{"hour": 4, "minute": 1}
